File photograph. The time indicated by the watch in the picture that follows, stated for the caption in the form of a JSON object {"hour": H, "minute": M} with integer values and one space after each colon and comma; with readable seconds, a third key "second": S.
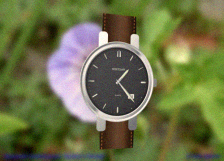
{"hour": 1, "minute": 23}
